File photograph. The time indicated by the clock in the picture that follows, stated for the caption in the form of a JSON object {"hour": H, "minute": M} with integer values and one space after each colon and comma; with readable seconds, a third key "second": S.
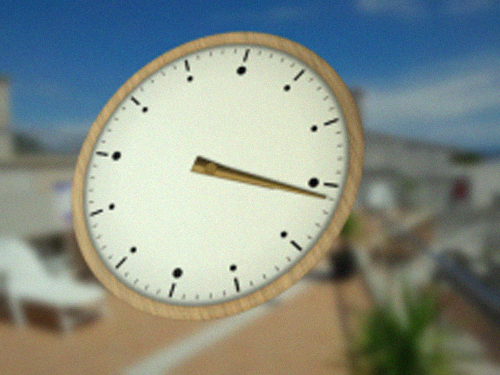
{"hour": 3, "minute": 16}
